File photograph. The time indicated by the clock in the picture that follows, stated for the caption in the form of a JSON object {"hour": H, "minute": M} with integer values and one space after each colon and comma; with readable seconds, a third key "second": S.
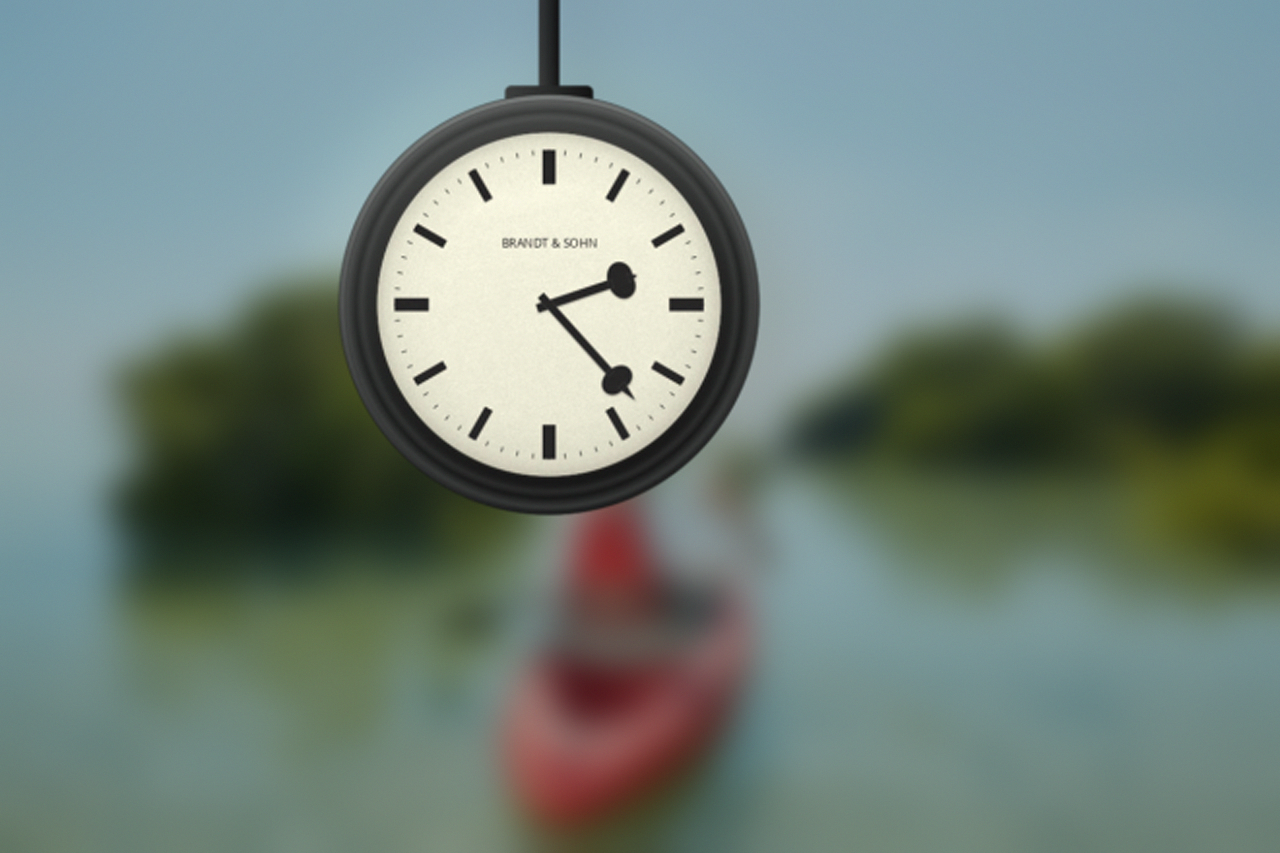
{"hour": 2, "minute": 23}
